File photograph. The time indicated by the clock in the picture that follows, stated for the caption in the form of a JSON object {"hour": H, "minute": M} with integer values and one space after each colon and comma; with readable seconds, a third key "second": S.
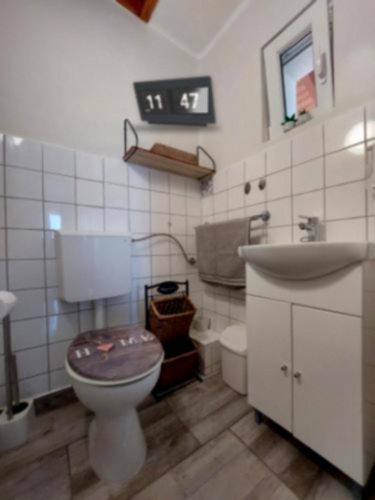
{"hour": 11, "minute": 47}
